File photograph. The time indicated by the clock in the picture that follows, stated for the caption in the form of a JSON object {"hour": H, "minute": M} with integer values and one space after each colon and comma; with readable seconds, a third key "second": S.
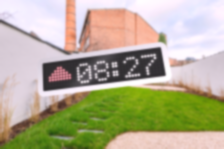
{"hour": 8, "minute": 27}
